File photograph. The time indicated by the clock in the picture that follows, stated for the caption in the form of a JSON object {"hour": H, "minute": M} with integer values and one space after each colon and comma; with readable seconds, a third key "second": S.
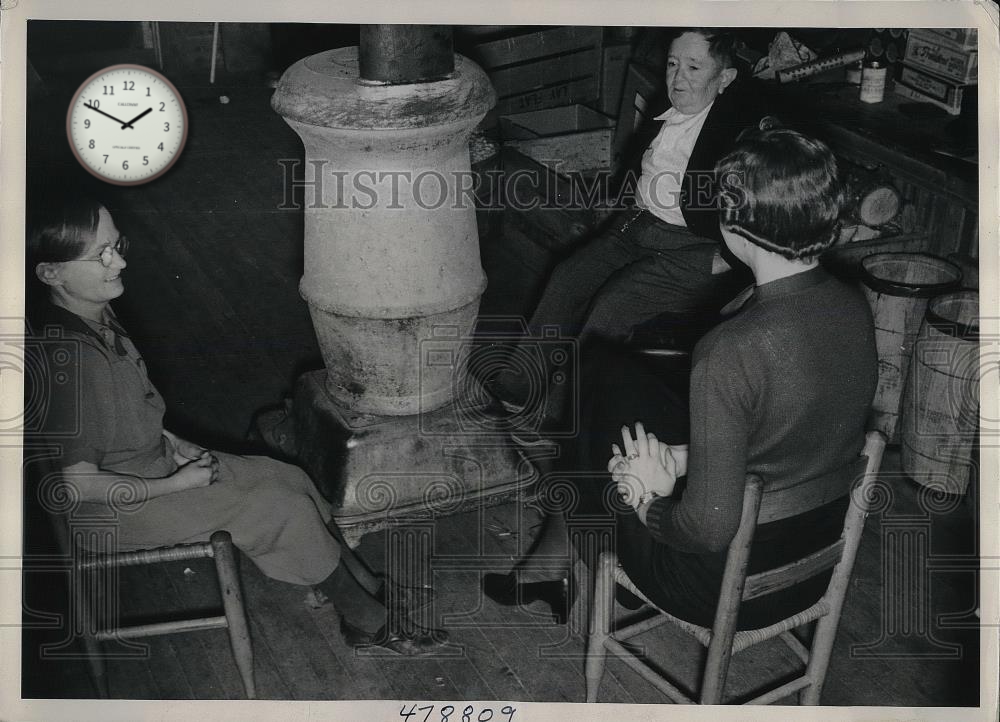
{"hour": 1, "minute": 49}
